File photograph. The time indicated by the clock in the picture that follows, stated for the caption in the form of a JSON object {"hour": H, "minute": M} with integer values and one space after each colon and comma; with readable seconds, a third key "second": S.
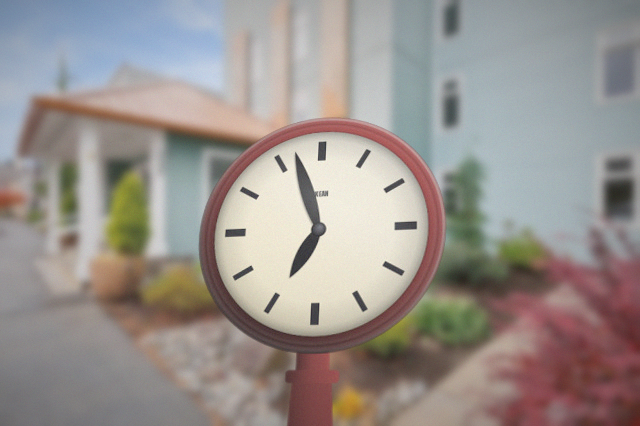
{"hour": 6, "minute": 57}
